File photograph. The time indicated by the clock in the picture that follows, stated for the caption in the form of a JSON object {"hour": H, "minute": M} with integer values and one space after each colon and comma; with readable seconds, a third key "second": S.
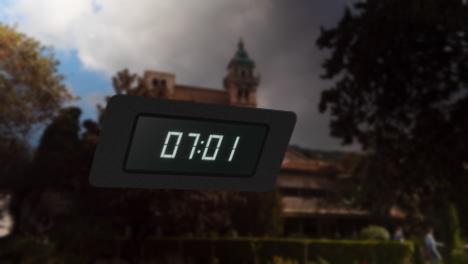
{"hour": 7, "minute": 1}
